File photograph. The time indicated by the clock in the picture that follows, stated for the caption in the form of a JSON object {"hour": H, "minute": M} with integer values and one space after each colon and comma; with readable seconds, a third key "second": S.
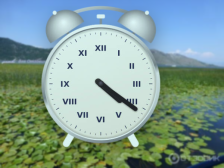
{"hour": 4, "minute": 21}
